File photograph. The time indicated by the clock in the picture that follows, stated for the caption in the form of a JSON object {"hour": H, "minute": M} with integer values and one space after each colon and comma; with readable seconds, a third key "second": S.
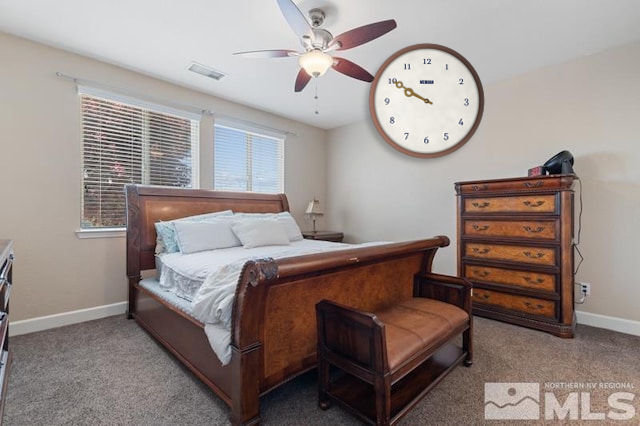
{"hour": 9, "minute": 50}
